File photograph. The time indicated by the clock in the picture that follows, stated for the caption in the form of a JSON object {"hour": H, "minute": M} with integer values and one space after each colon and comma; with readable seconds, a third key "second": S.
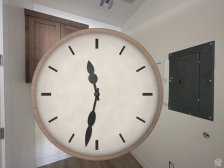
{"hour": 11, "minute": 32}
